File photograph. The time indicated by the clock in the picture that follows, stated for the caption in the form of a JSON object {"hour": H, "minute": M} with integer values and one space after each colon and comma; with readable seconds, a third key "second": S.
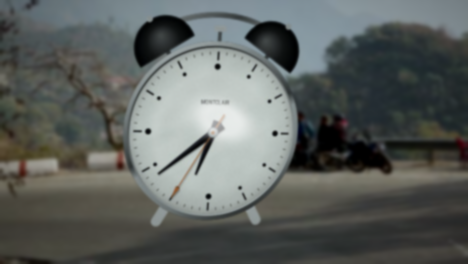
{"hour": 6, "minute": 38, "second": 35}
